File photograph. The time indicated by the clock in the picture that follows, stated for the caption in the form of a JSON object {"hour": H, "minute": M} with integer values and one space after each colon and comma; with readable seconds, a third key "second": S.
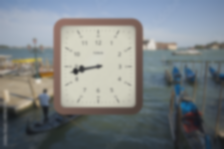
{"hour": 8, "minute": 43}
